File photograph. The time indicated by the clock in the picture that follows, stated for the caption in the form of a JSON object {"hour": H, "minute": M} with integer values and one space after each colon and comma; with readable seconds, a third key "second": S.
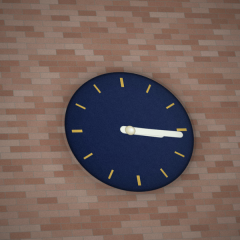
{"hour": 3, "minute": 16}
